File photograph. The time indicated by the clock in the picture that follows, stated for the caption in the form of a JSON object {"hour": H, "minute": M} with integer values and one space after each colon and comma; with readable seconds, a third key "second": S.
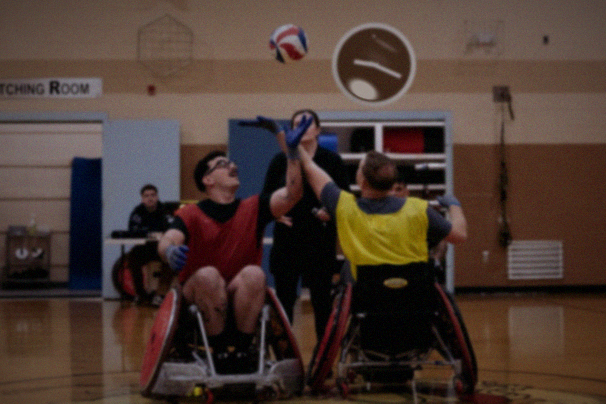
{"hour": 9, "minute": 19}
